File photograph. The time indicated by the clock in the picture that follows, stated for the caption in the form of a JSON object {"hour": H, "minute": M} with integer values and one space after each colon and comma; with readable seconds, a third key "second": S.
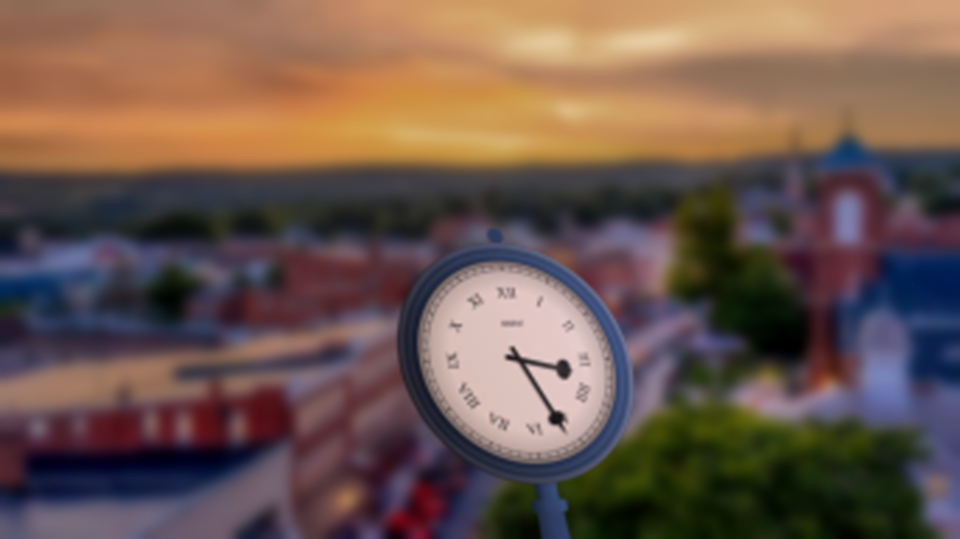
{"hour": 3, "minute": 26}
